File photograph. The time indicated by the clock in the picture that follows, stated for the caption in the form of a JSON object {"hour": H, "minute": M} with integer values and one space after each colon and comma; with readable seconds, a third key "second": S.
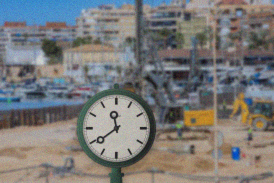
{"hour": 11, "minute": 39}
